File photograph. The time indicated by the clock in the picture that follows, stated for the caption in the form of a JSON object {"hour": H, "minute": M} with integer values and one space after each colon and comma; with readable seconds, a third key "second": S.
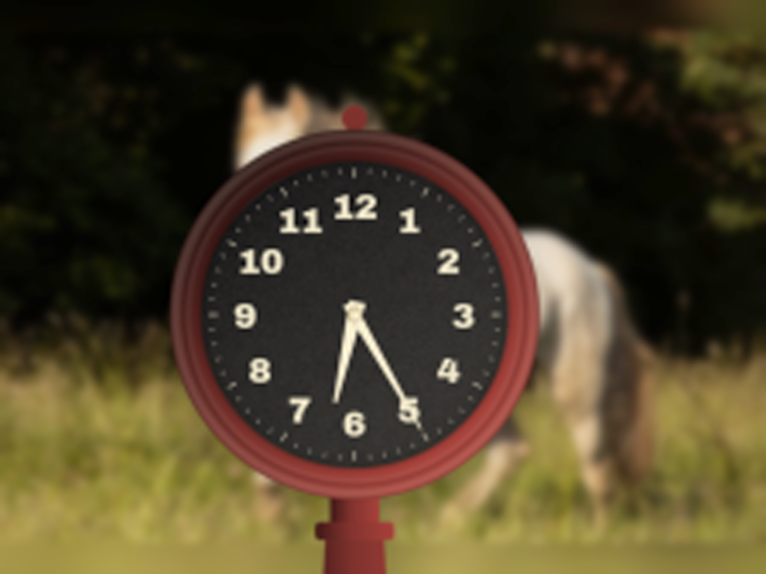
{"hour": 6, "minute": 25}
